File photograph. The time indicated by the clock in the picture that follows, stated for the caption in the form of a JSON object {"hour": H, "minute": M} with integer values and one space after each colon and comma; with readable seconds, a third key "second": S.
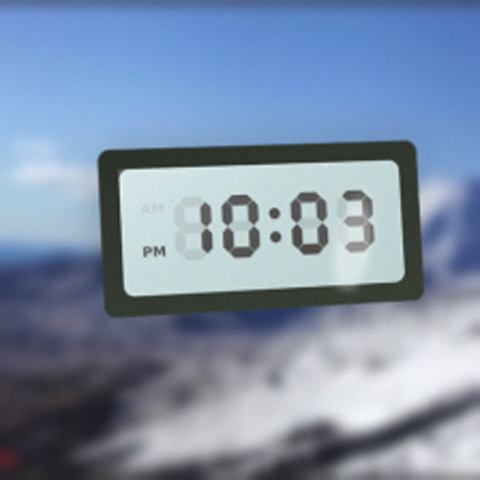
{"hour": 10, "minute": 3}
